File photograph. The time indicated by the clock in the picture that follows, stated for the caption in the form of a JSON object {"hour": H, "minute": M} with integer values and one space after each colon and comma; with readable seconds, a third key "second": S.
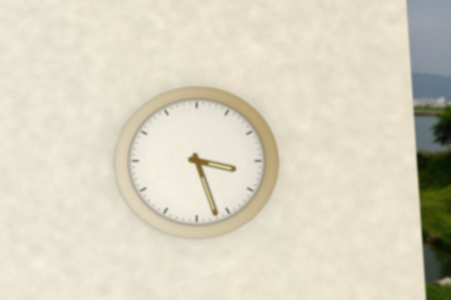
{"hour": 3, "minute": 27}
